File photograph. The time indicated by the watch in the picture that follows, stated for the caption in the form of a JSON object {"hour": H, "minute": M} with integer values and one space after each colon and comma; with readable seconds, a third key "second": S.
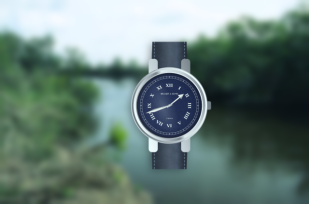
{"hour": 1, "minute": 42}
